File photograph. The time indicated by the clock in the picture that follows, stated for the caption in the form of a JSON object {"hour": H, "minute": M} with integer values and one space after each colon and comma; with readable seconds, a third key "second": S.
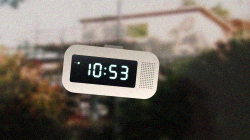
{"hour": 10, "minute": 53}
